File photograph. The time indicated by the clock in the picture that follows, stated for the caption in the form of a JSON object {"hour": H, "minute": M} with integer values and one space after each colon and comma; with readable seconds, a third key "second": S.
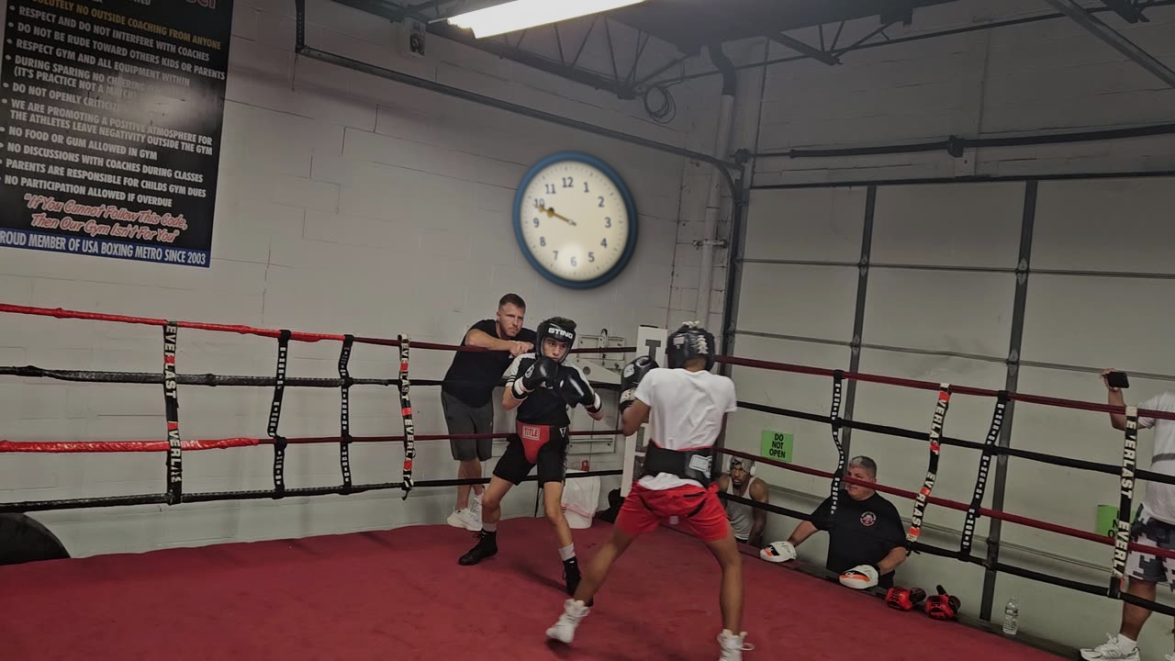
{"hour": 9, "minute": 49}
